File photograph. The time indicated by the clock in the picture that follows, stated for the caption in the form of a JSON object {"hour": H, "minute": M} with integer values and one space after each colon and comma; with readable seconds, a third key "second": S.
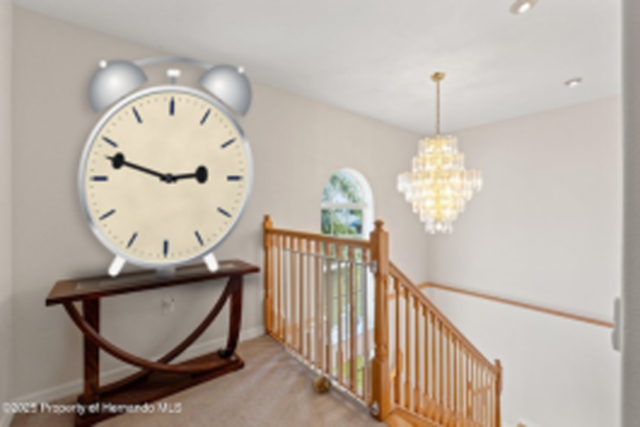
{"hour": 2, "minute": 48}
